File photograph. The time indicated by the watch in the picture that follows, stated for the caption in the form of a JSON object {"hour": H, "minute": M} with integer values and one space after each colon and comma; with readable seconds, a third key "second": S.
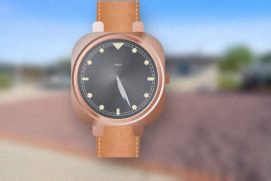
{"hour": 5, "minute": 26}
